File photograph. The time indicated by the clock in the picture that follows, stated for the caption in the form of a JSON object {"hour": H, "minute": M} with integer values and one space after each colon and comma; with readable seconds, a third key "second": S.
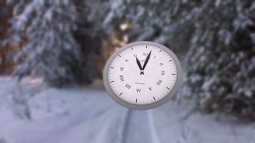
{"hour": 11, "minute": 2}
